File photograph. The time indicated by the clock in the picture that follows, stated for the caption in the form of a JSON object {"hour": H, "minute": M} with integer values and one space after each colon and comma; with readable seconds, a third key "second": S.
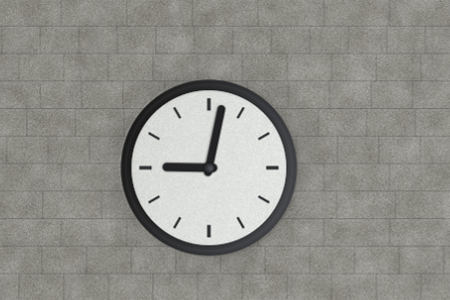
{"hour": 9, "minute": 2}
